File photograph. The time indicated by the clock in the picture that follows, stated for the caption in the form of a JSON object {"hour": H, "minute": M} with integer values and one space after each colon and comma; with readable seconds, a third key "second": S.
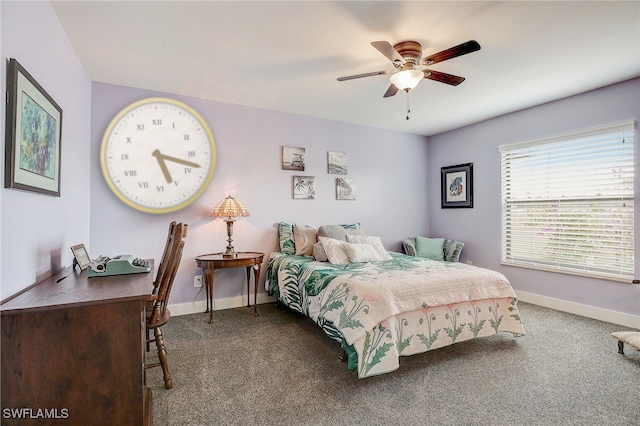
{"hour": 5, "minute": 18}
